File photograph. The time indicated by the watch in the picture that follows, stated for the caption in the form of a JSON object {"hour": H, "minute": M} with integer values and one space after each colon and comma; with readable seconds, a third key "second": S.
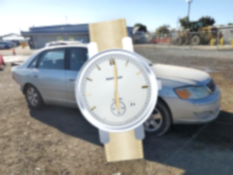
{"hour": 6, "minute": 1}
